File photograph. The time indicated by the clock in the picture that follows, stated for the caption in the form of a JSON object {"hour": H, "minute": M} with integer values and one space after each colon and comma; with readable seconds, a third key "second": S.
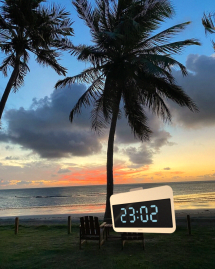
{"hour": 23, "minute": 2}
